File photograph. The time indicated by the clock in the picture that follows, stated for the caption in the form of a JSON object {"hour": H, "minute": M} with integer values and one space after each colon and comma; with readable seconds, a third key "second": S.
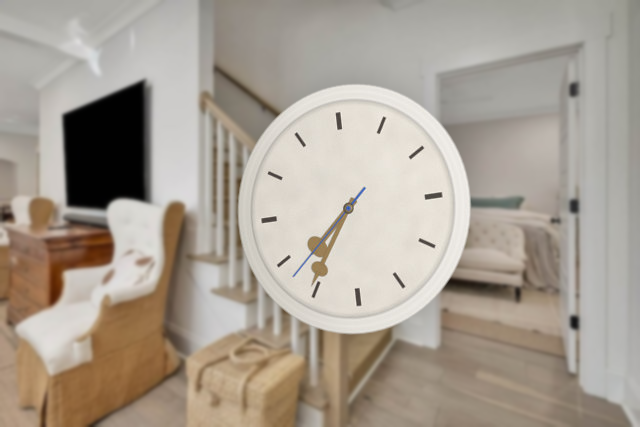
{"hour": 7, "minute": 35, "second": 38}
